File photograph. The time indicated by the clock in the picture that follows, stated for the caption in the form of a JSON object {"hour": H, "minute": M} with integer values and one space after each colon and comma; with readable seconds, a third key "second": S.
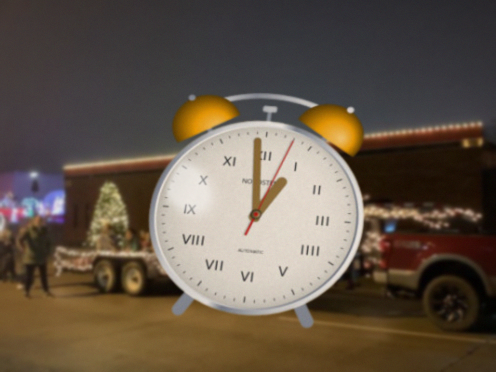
{"hour": 12, "minute": 59, "second": 3}
